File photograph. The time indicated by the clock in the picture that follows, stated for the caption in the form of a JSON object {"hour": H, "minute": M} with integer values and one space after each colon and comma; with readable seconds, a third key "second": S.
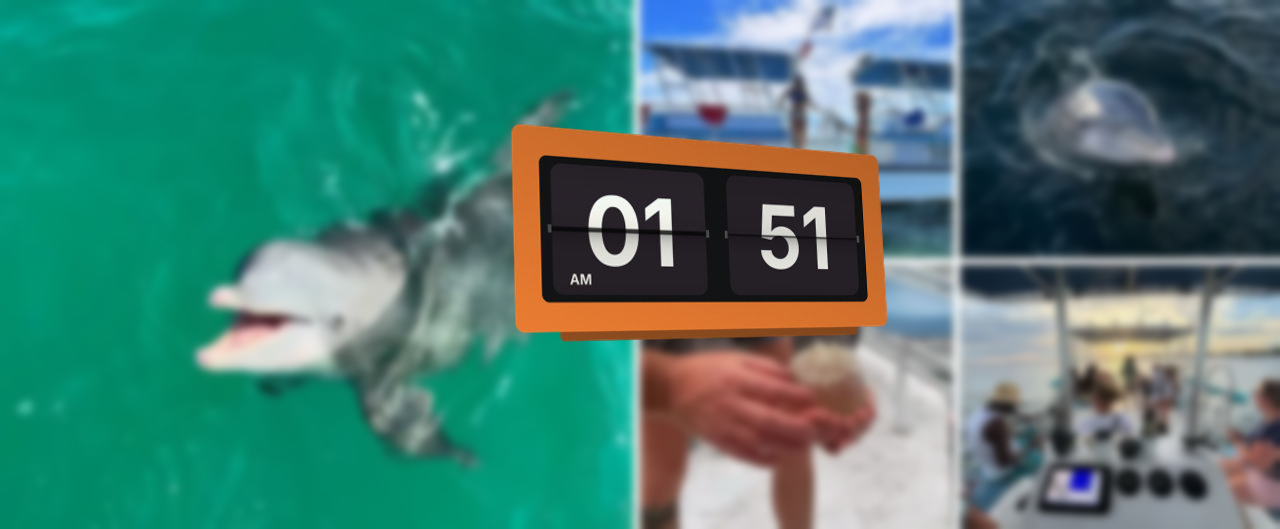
{"hour": 1, "minute": 51}
